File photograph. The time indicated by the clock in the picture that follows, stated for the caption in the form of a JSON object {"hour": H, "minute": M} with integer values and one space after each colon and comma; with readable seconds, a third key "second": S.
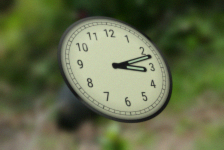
{"hour": 3, "minute": 12}
